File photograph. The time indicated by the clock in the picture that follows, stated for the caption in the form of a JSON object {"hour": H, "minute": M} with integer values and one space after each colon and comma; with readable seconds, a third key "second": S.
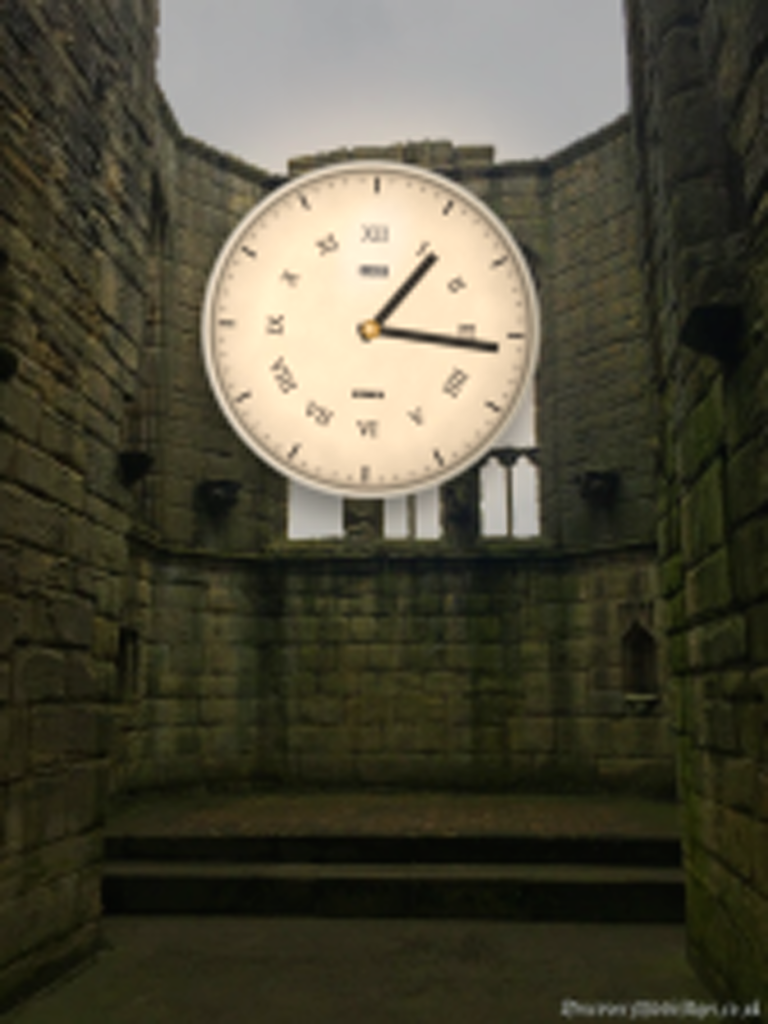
{"hour": 1, "minute": 16}
